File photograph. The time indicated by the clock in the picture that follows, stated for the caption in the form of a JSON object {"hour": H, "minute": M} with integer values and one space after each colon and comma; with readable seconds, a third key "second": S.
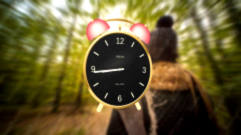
{"hour": 8, "minute": 44}
